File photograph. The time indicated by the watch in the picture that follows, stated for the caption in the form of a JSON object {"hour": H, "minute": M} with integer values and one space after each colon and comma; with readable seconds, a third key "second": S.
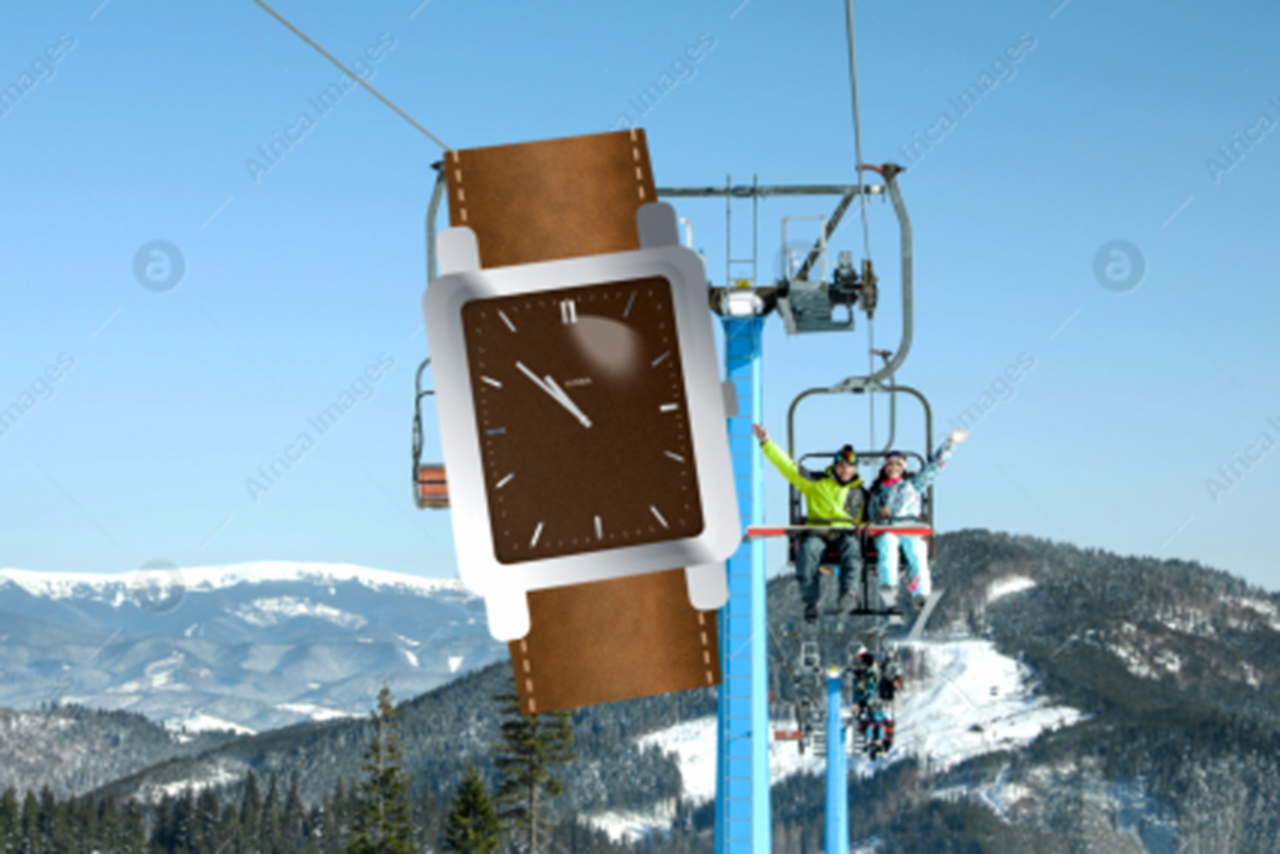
{"hour": 10, "minute": 53}
